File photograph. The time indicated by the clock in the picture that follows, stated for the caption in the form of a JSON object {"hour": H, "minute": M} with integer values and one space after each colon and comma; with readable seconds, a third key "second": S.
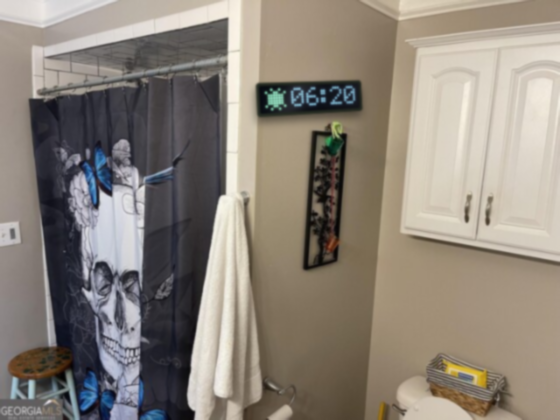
{"hour": 6, "minute": 20}
